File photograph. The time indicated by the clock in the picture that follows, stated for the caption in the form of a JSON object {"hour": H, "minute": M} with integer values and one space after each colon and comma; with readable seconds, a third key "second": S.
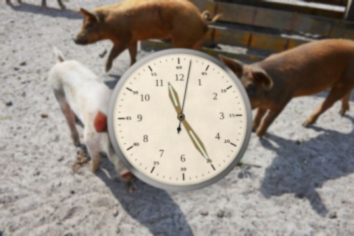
{"hour": 11, "minute": 25, "second": 2}
